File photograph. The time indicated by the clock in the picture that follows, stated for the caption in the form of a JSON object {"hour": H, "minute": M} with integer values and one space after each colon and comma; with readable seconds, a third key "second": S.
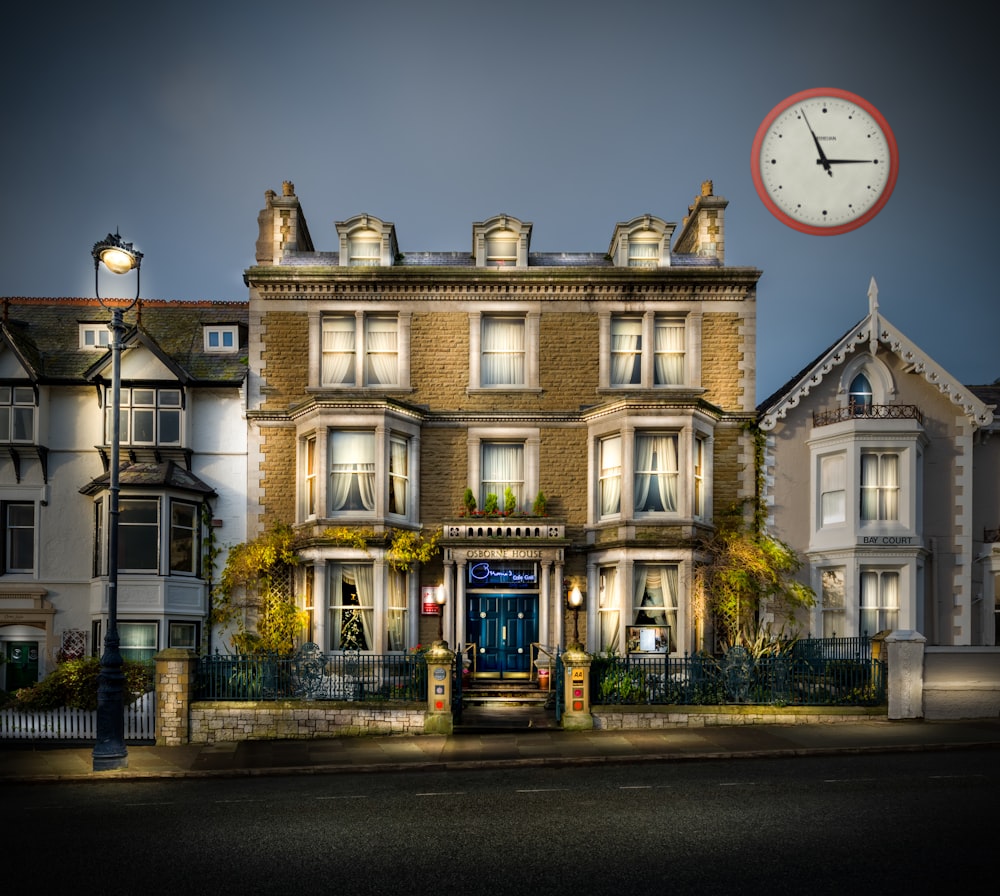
{"hour": 11, "minute": 14, "second": 56}
